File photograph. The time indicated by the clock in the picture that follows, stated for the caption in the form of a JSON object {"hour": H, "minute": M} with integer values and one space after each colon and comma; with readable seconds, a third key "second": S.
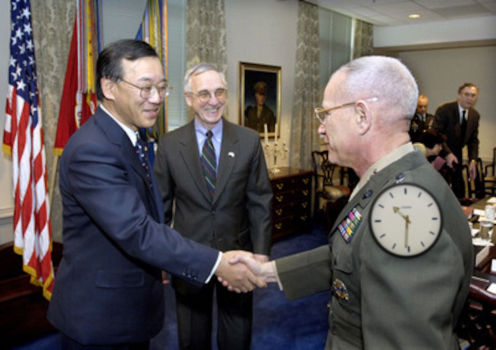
{"hour": 10, "minute": 31}
